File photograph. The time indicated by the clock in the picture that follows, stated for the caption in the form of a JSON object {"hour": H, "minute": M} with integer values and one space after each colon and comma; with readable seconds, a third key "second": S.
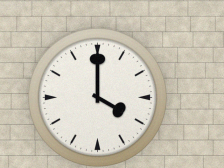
{"hour": 4, "minute": 0}
